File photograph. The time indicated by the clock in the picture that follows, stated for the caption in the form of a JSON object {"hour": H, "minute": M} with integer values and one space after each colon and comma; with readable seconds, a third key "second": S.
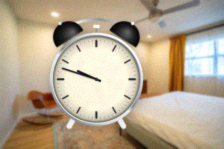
{"hour": 9, "minute": 48}
